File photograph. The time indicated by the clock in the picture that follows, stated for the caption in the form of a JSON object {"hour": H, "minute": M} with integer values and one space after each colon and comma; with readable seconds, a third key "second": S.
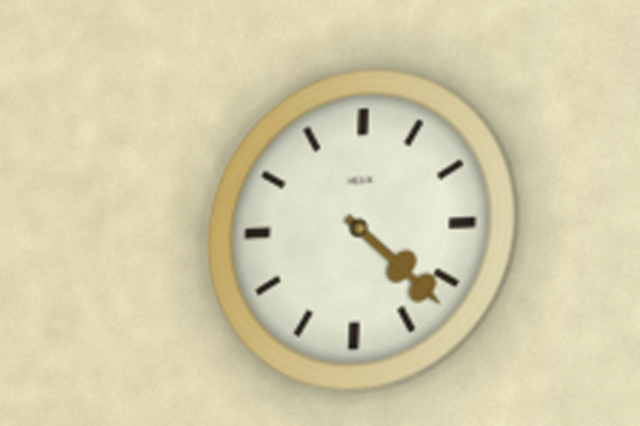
{"hour": 4, "minute": 22}
